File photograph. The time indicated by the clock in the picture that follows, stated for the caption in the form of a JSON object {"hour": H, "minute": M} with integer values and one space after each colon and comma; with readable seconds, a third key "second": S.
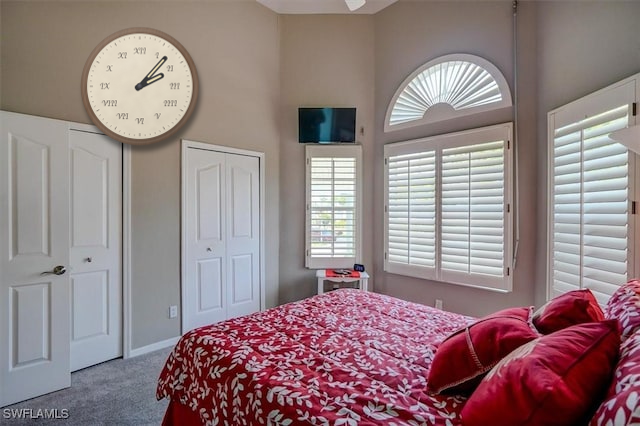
{"hour": 2, "minute": 7}
